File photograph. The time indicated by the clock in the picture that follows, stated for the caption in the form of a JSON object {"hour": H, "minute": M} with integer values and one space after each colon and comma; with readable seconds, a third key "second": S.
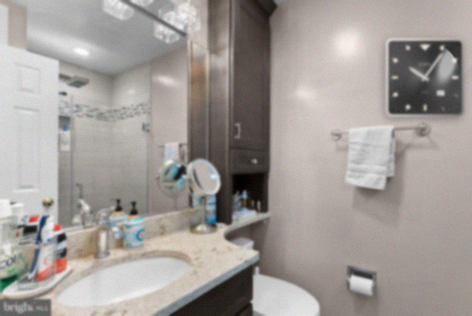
{"hour": 10, "minute": 6}
